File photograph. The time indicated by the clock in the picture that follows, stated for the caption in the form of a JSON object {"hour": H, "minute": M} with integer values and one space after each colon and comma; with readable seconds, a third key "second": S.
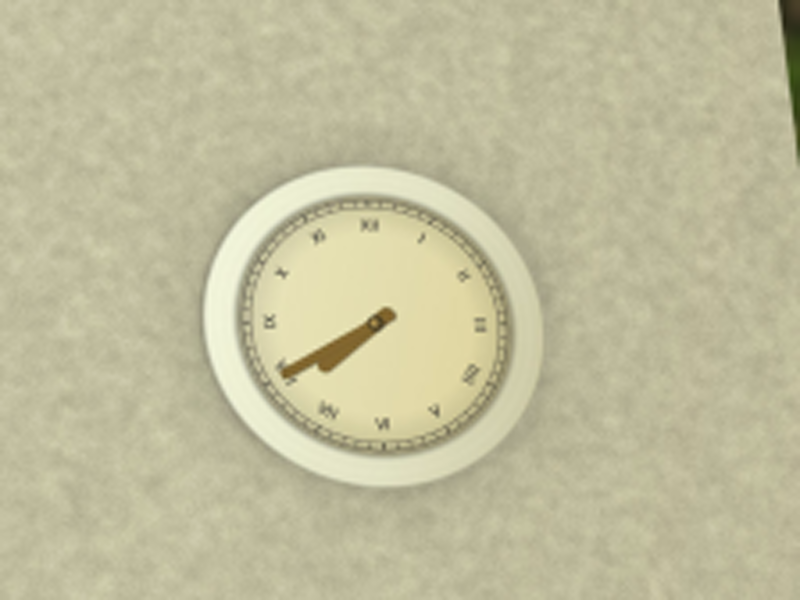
{"hour": 7, "minute": 40}
